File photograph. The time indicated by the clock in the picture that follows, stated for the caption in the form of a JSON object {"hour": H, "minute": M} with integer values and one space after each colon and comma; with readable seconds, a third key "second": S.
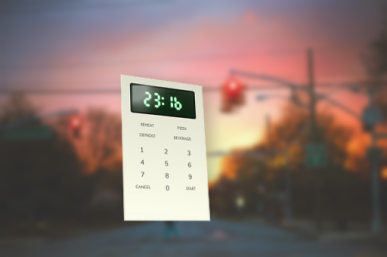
{"hour": 23, "minute": 16}
